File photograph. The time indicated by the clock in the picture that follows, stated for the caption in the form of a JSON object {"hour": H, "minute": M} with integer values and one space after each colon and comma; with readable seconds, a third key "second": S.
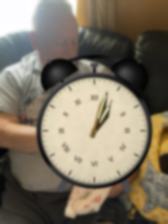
{"hour": 1, "minute": 3}
